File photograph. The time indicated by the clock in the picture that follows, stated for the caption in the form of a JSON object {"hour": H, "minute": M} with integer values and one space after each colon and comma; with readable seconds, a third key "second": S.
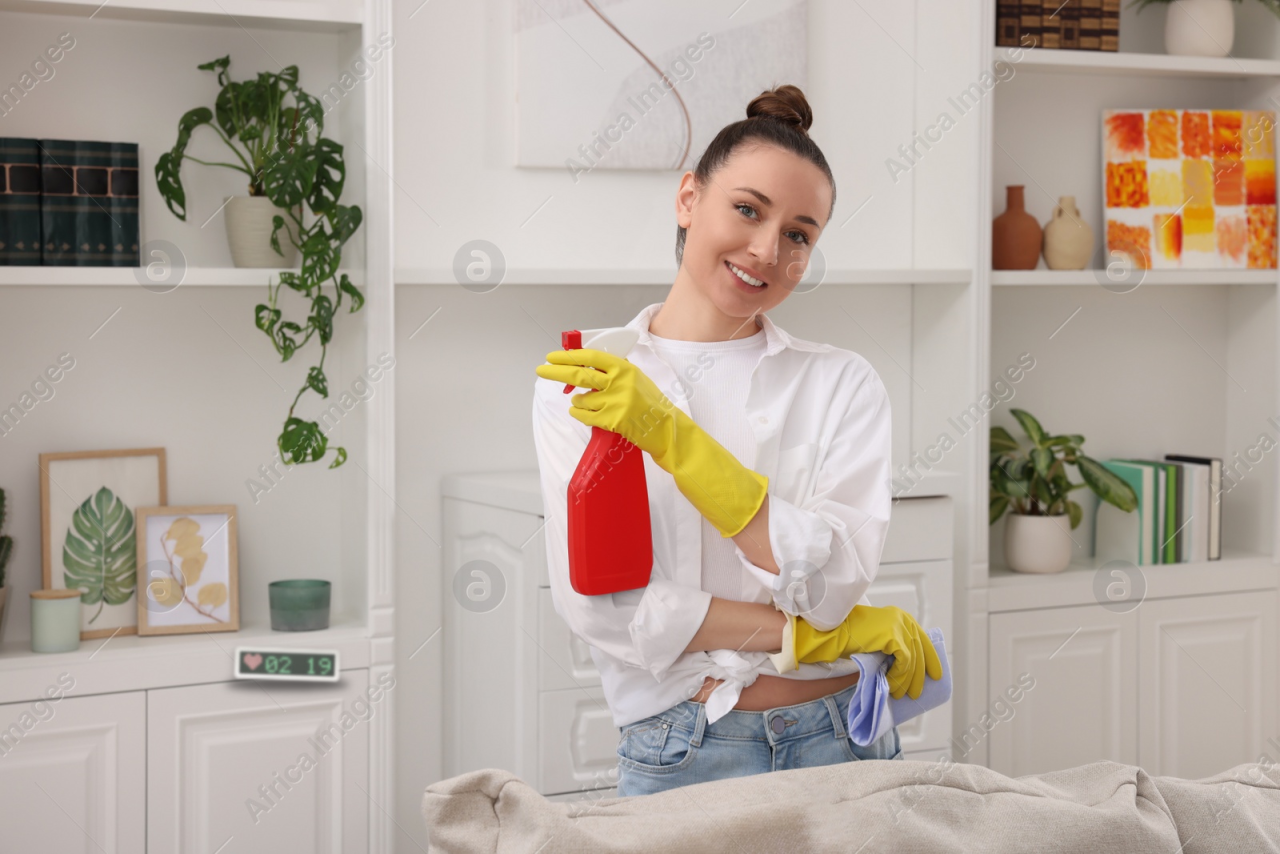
{"hour": 2, "minute": 19}
